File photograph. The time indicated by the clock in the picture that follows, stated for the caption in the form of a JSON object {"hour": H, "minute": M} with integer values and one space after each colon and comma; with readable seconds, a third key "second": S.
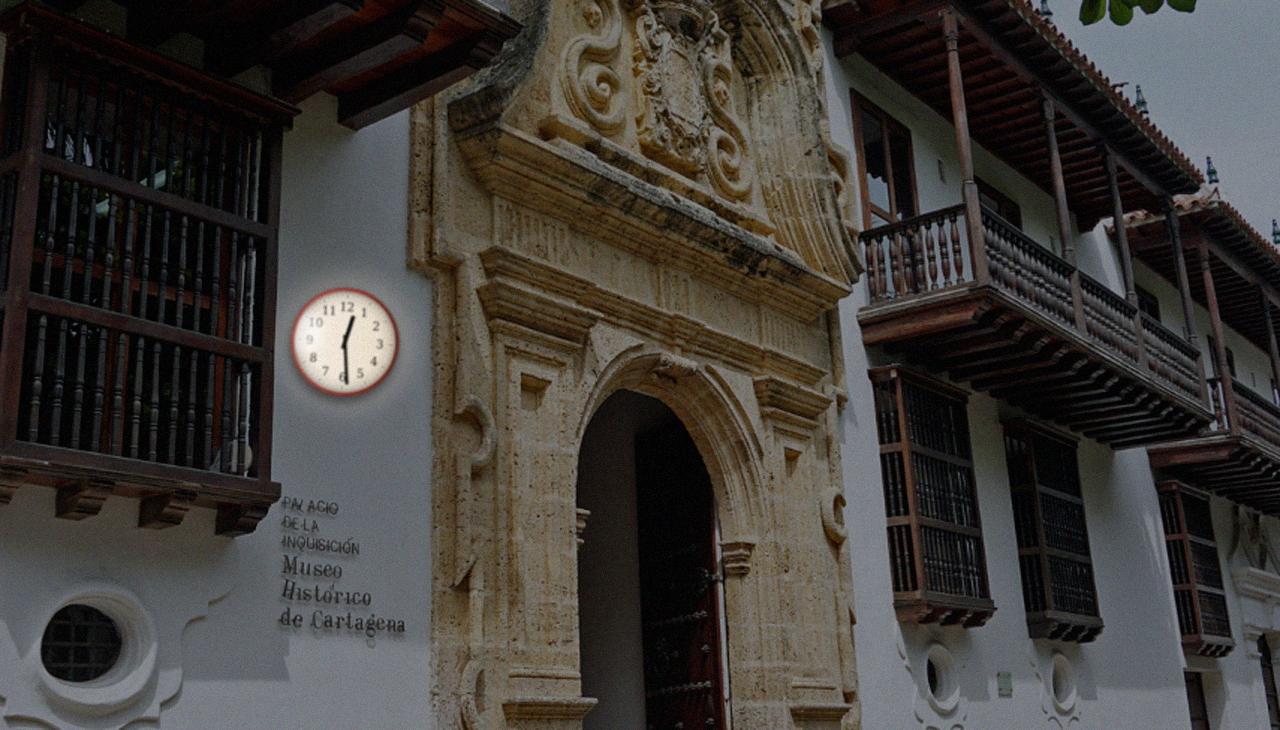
{"hour": 12, "minute": 29}
